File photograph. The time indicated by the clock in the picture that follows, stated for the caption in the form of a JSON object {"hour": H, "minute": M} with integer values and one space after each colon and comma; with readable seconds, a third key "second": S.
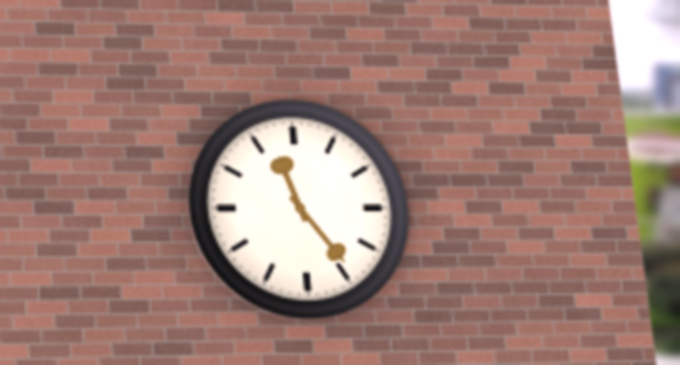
{"hour": 11, "minute": 24}
